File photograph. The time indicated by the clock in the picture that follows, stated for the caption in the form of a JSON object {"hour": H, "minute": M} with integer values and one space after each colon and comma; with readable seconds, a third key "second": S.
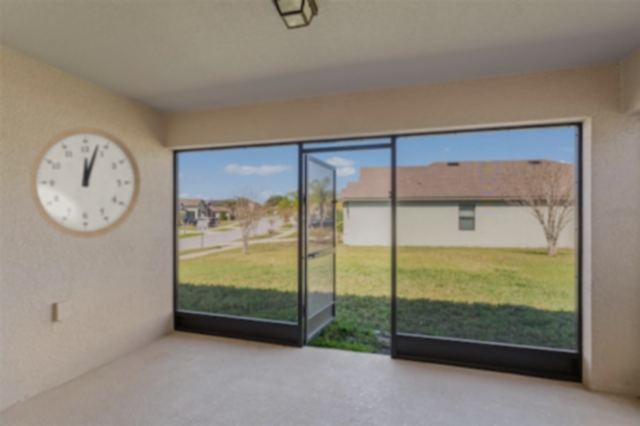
{"hour": 12, "minute": 3}
